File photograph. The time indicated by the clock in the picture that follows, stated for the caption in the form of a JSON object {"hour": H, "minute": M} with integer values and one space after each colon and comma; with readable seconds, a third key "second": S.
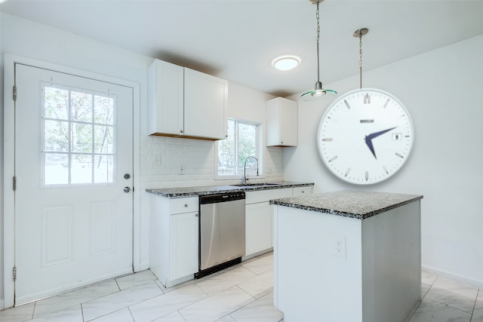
{"hour": 5, "minute": 12}
